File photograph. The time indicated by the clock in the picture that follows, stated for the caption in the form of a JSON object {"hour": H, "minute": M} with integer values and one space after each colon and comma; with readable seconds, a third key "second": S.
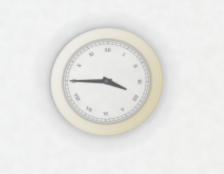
{"hour": 3, "minute": 45}
